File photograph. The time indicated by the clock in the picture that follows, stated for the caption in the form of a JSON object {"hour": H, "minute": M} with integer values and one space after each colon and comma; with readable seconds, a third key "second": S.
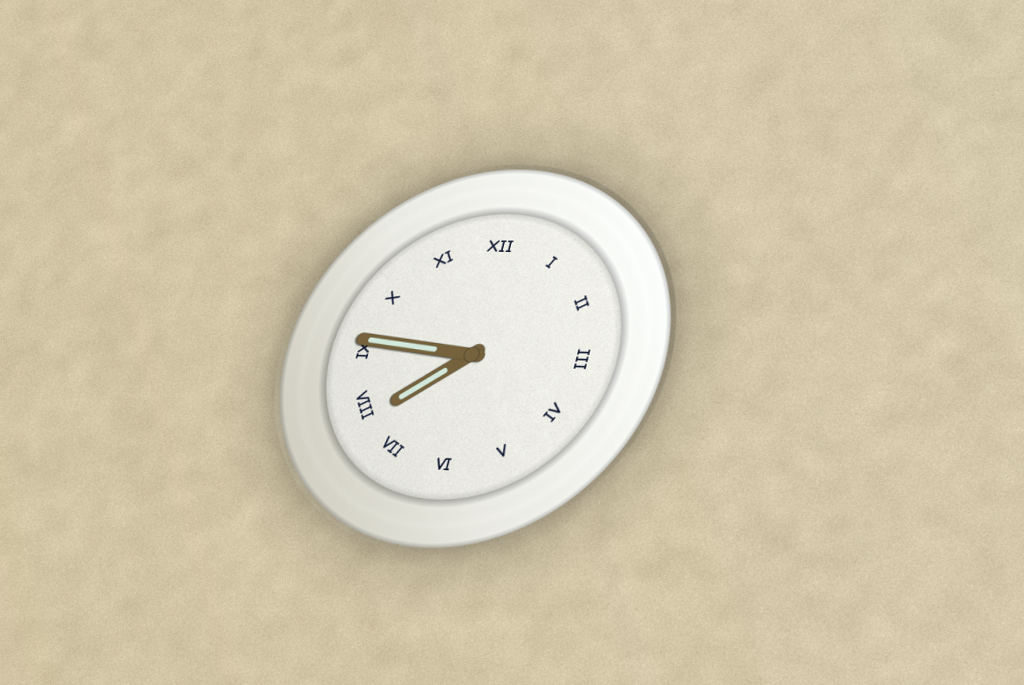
{"hour": 7, "minute": 46}
